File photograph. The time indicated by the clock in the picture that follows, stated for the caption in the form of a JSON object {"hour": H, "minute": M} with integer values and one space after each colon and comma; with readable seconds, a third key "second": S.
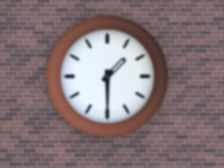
{"hour": 1, "minute": 30}
